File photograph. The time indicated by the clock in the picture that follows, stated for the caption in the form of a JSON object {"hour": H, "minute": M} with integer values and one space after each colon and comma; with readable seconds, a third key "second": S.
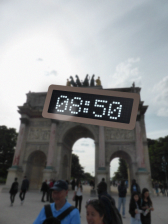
{"hour": 8, "minute": 50}
